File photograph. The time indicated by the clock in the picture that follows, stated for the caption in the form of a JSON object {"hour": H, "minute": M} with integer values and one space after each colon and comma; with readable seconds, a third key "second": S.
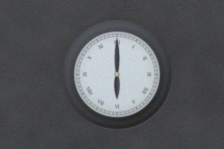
{"hour": 6, "minute": 0}
